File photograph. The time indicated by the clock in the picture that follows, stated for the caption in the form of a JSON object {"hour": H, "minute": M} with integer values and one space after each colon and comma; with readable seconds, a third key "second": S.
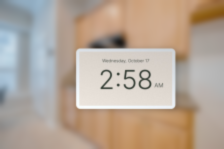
{"hour": 2, "minute": 58}
